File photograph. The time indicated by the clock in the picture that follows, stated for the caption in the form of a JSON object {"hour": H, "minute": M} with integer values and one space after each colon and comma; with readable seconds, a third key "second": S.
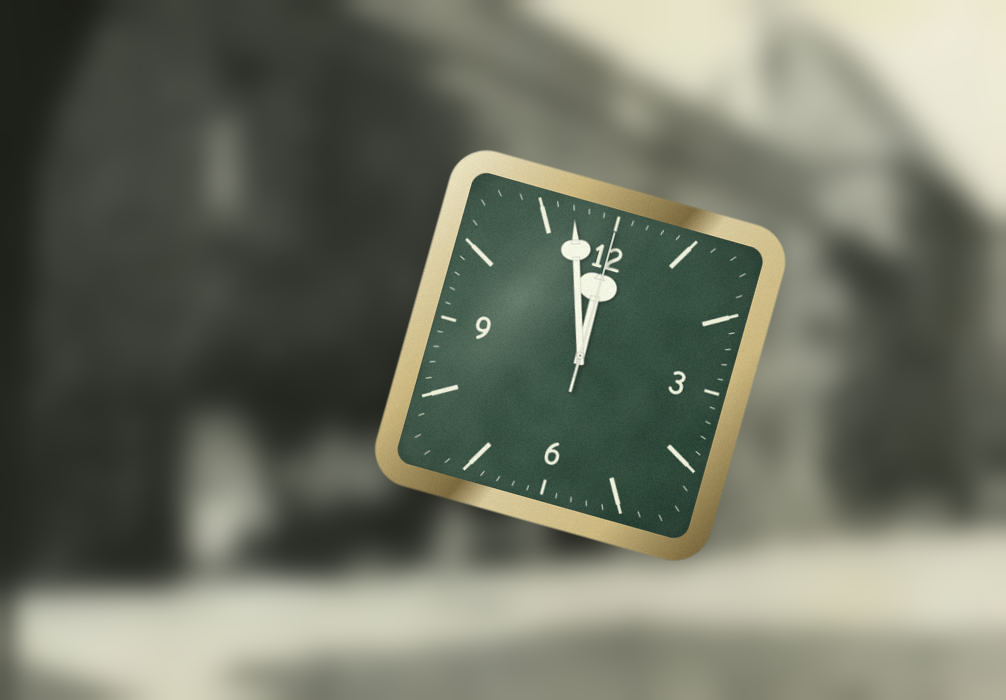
{"hour": 11, "minute": 57, "second": 0}
